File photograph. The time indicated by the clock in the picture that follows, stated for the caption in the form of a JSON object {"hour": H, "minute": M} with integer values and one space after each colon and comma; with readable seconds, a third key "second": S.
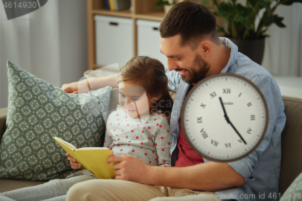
{"hour": 11, "minute": 24}
